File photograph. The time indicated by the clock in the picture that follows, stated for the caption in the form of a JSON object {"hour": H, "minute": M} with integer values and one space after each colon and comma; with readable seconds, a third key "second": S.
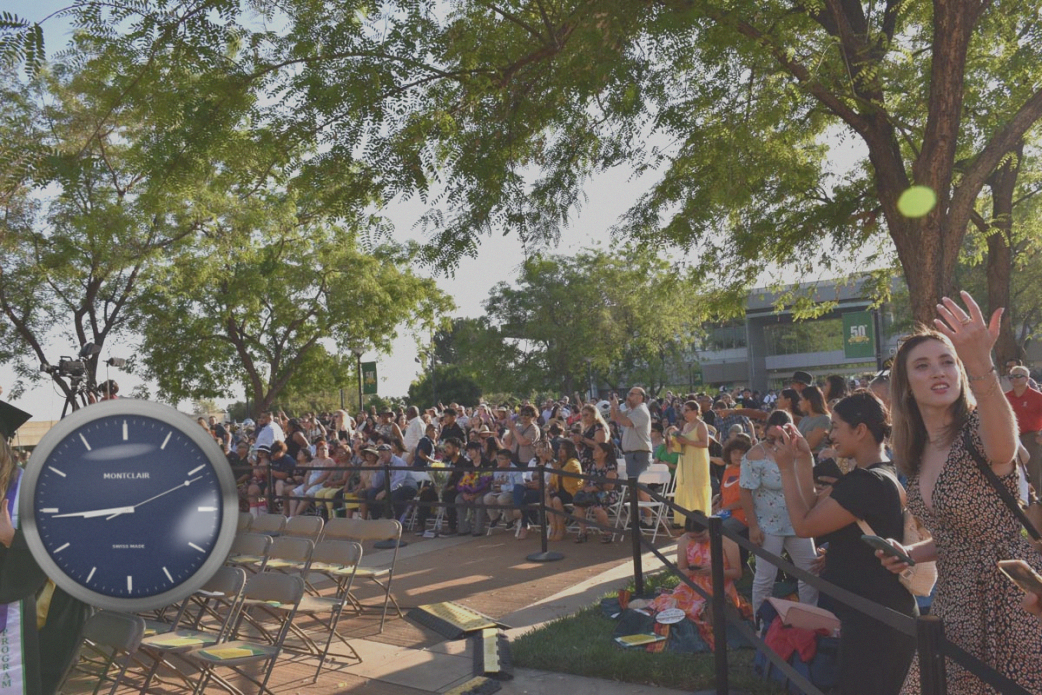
{"hour": 8, "minute": 44, "second": 11}
